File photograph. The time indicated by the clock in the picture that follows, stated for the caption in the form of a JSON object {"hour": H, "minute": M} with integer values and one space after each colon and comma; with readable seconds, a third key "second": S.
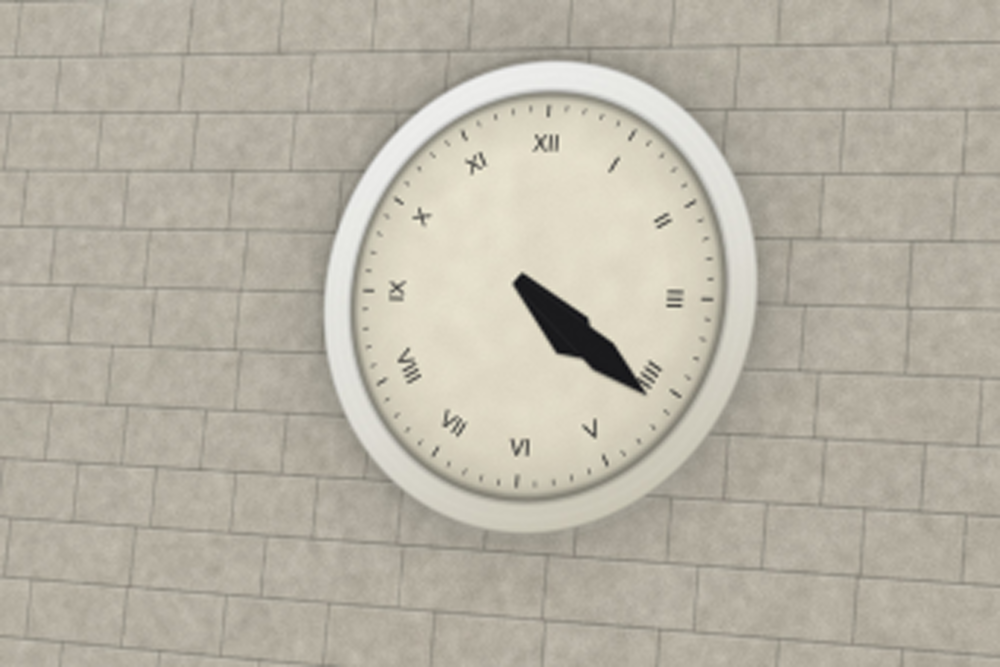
{"hour": 4, "minute": 21}
